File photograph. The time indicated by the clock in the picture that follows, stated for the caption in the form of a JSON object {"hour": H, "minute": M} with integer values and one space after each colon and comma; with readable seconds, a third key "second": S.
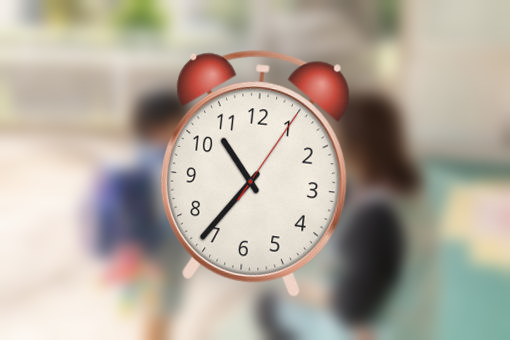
{"hour": 10, "minute": 36, "second": 5}
